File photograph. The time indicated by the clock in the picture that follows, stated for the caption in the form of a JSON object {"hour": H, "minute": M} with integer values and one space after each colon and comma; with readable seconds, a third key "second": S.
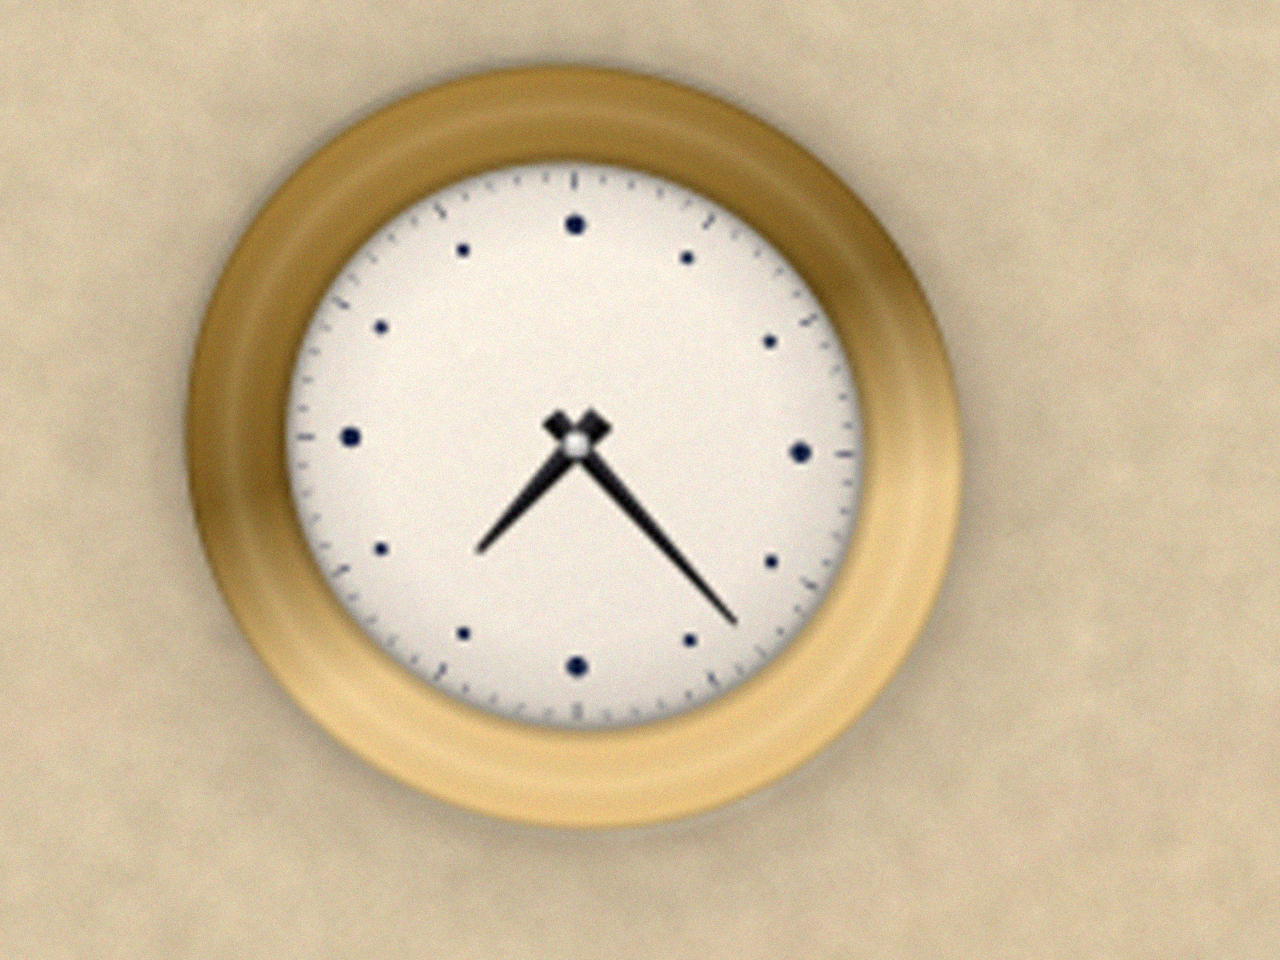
{"hour": 7, "minute": 23}
